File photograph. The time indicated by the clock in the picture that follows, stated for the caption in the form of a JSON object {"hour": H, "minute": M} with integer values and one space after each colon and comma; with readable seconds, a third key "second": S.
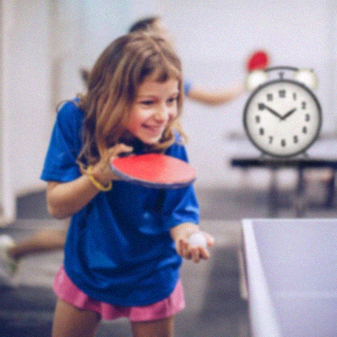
{"hour": 1, "minute": 51}
